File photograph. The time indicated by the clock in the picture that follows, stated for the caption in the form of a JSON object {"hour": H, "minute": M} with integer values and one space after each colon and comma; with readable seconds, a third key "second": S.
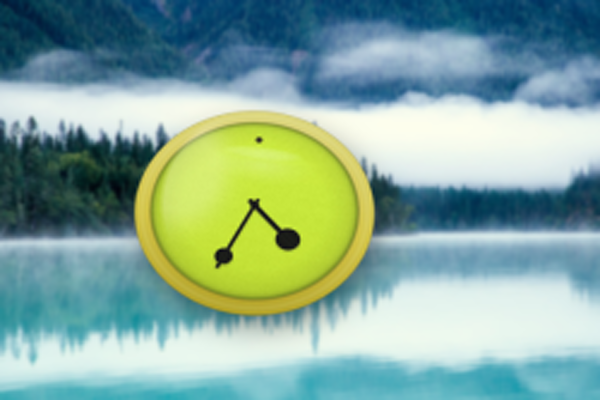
{"hour": 4, "minute": 34}
